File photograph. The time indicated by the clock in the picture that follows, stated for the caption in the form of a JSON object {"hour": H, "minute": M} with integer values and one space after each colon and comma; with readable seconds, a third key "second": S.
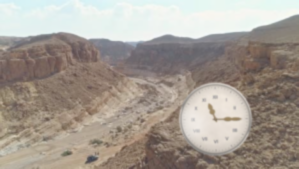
{"hour": 11, "minute": 15}
